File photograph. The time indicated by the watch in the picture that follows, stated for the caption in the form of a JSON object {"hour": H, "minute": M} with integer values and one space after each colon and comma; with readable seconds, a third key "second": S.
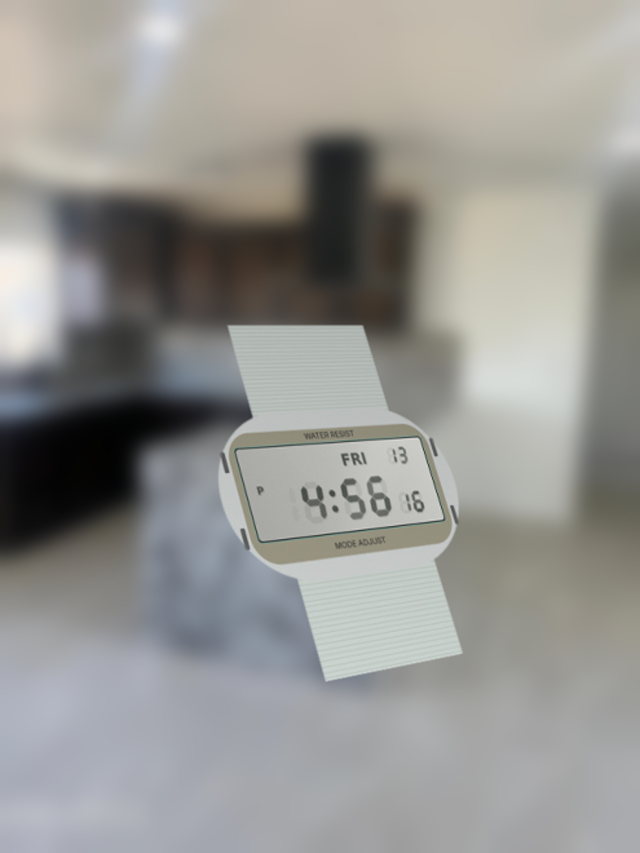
{"hour": 4, "minute": 56, "second": 16}
